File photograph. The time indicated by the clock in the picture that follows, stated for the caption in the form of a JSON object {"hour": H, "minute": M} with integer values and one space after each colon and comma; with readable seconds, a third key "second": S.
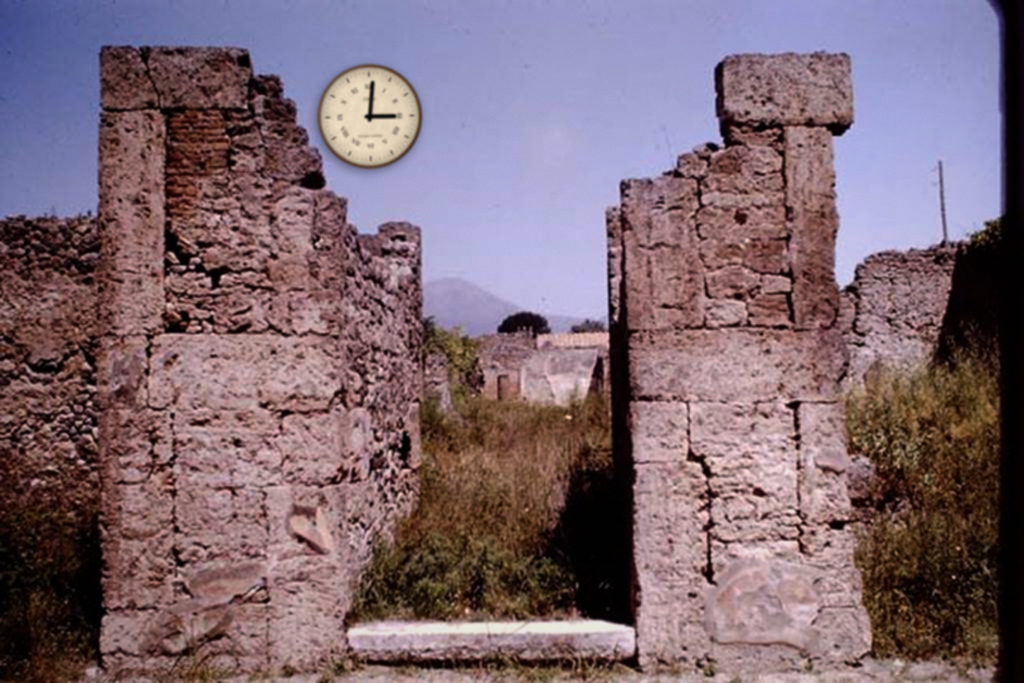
{"hour": 3, "minute": 1}
